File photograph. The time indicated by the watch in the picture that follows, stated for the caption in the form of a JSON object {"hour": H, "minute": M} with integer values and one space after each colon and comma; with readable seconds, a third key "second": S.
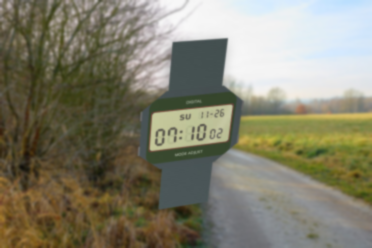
{"hour": 7, "minute": 10, "second": 2}
